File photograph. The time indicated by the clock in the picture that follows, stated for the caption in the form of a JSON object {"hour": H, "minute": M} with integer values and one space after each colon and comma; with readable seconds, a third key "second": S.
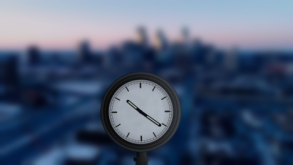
{"hour": 10, "minute": 21}
